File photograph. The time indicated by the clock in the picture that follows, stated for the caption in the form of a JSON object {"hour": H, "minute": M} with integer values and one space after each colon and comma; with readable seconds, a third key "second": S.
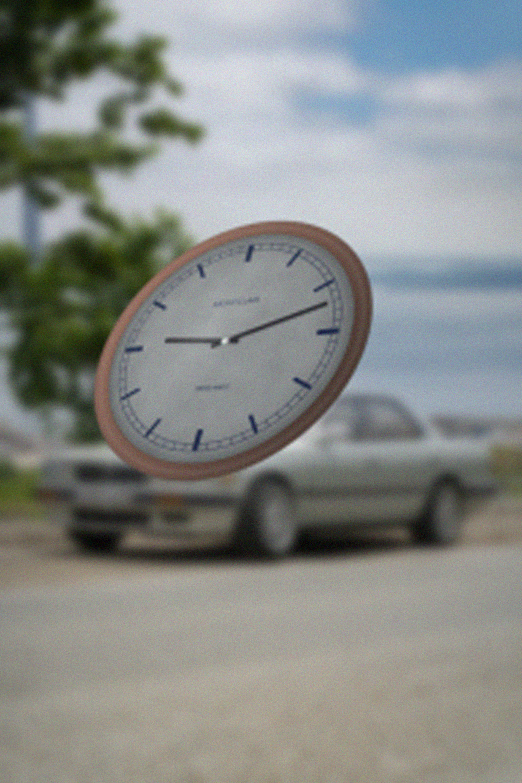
{"hour": 9, "minute": 12}
